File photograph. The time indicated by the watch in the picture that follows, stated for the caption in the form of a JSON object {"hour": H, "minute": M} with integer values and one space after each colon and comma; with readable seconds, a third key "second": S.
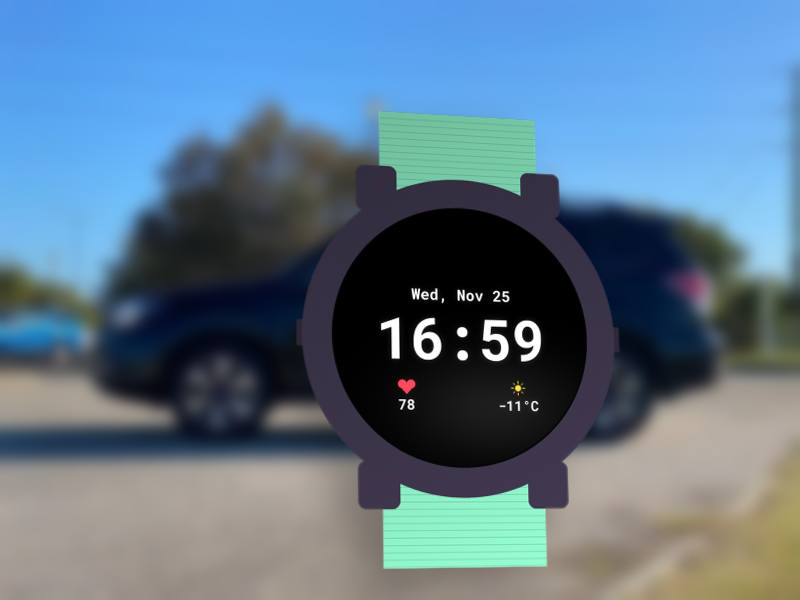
{"hour": 16, "minute": 59}
